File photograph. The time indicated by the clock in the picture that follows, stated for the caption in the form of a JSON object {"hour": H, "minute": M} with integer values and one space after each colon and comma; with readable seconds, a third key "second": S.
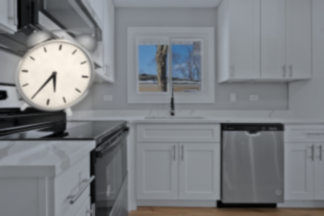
{"hour": 5, "minute": 35}
